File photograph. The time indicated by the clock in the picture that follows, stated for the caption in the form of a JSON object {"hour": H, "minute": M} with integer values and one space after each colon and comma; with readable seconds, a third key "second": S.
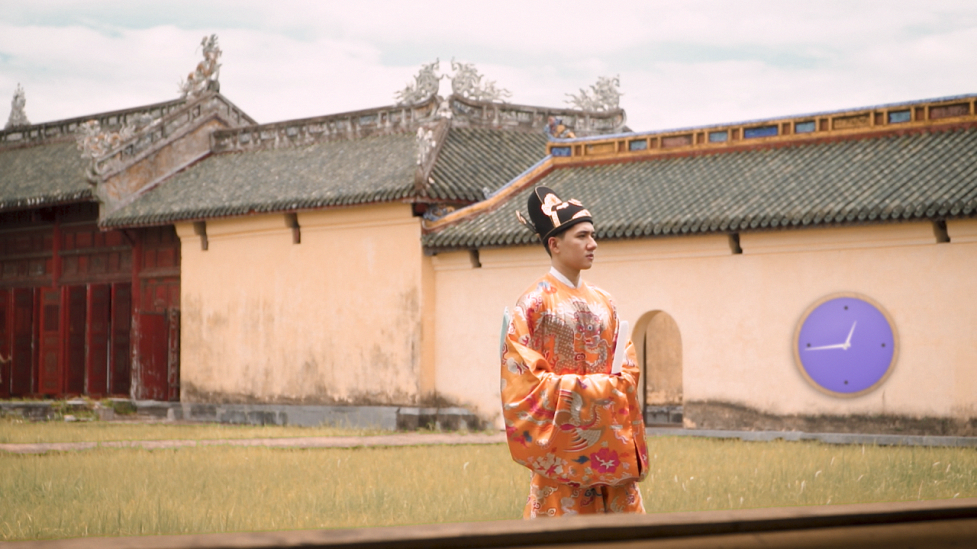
{"hour": 12, "minute": 44}
